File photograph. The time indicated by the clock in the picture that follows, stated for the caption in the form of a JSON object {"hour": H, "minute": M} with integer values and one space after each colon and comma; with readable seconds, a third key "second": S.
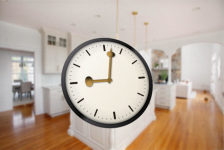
{"hour": 9, "minute": 2}
